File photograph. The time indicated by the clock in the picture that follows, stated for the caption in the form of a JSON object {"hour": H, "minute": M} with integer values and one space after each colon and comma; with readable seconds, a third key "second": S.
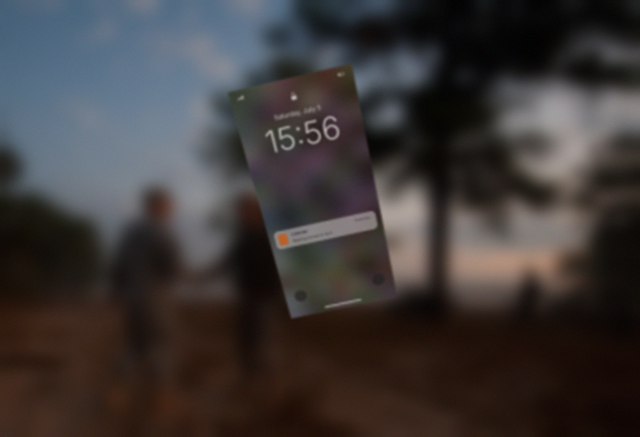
{"hour": 15, "minute": 56}
